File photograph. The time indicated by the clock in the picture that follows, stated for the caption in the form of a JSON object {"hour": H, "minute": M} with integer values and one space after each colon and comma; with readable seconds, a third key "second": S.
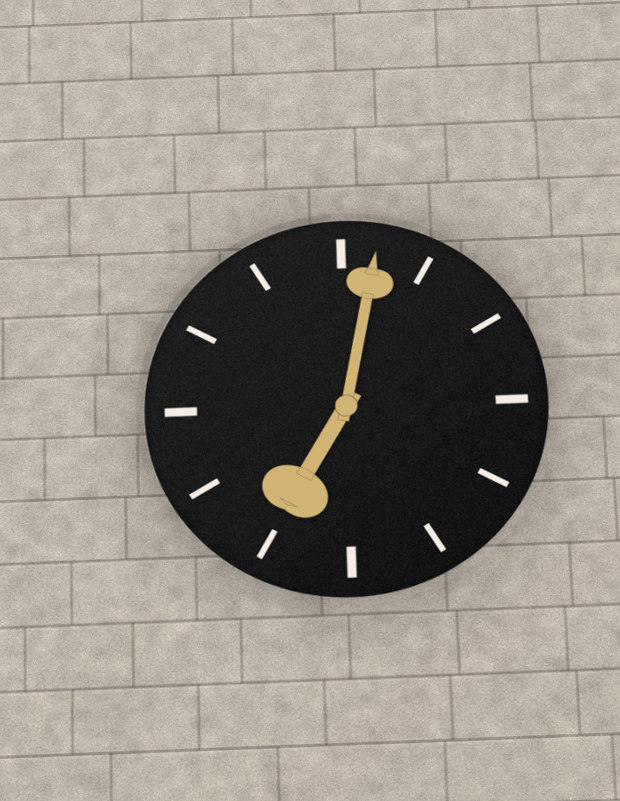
{"hour": 7, "minute": 2}
